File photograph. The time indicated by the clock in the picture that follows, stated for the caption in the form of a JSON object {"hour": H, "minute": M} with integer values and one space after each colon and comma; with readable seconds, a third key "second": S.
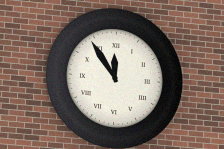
{"hour": 11, "minute": 54}
